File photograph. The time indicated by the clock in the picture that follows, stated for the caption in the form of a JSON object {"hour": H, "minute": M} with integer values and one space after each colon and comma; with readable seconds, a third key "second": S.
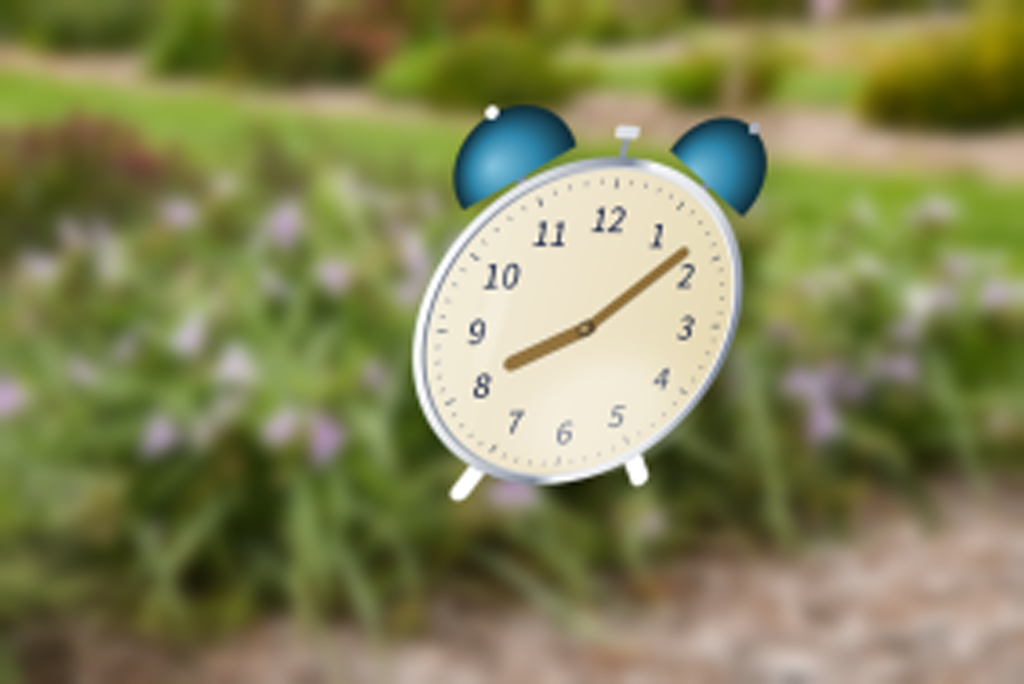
{"hour": 8, "minute": 8}
